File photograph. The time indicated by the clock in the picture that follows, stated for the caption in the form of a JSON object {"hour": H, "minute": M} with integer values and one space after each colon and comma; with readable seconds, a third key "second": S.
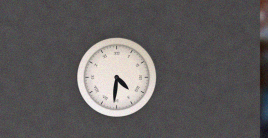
{"hour": 4, "minute": 31}
